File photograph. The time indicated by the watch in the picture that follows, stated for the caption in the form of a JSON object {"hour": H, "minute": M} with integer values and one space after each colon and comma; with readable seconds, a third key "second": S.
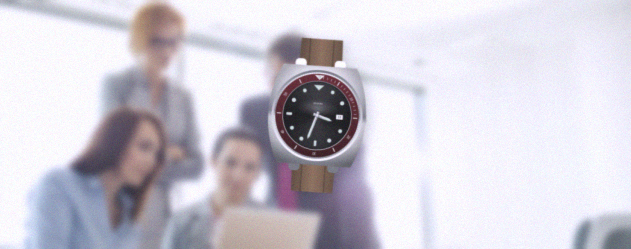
{"hour": 3, "minute": 33}
